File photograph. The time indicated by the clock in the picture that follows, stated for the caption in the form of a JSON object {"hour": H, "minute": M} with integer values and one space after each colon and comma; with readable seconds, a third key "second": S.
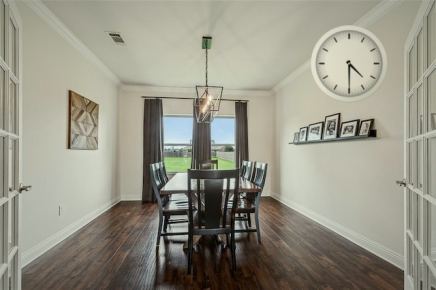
{"hour": 4, "minute": 30}
